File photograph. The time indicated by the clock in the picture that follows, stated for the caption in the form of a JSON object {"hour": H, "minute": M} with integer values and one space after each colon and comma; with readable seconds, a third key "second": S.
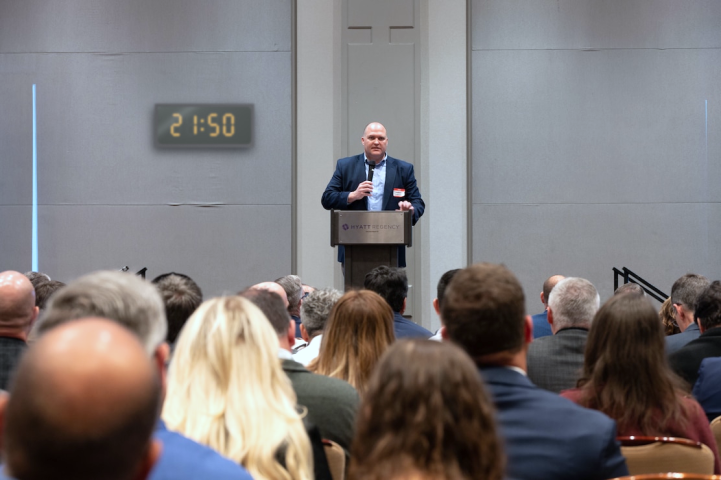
{"hour": 21, "minute": 50}
